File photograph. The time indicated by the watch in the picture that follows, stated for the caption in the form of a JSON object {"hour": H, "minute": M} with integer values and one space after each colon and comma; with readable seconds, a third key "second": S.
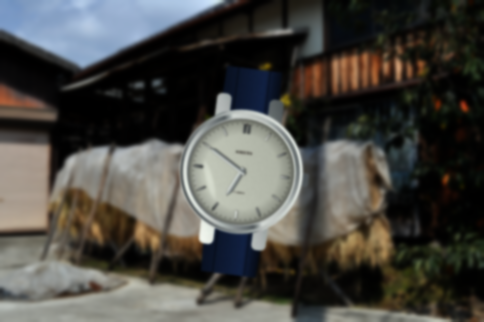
{"hour": 6, "minute": 50}
